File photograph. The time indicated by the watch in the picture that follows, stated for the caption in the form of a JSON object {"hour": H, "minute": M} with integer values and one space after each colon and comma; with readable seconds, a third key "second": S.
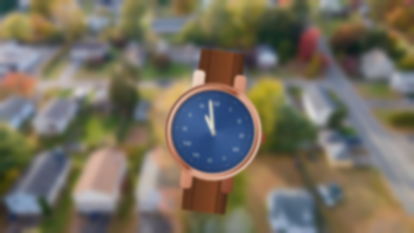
{"hour": 10, "minute": 58}
